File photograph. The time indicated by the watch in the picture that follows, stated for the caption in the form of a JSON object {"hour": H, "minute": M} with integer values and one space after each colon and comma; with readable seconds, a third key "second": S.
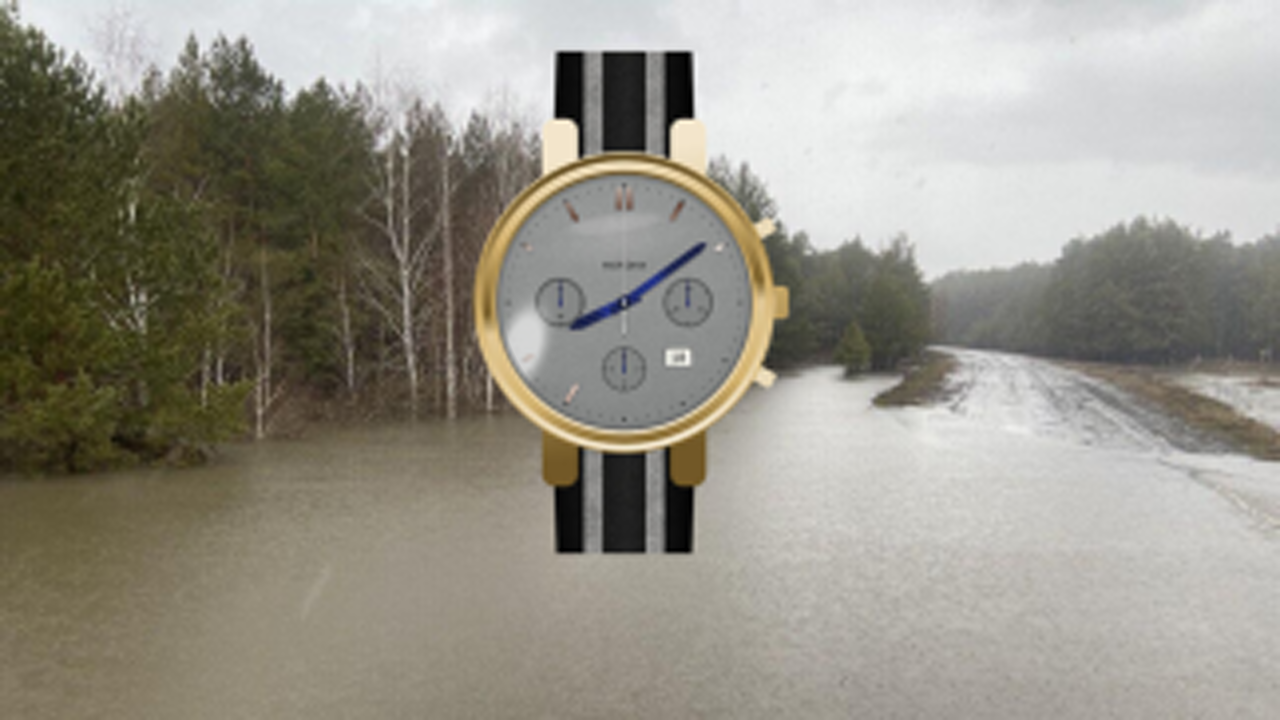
{"hour": 8, "minute": 9}
